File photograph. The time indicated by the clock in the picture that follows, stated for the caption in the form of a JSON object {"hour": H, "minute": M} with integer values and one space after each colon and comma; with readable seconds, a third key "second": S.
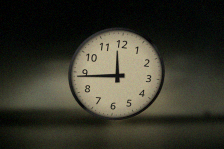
{"hour": 11, "minute": 44}
